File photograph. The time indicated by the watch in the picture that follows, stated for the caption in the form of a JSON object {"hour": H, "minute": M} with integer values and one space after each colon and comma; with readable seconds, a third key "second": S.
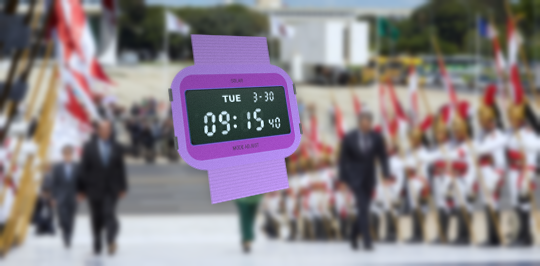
{"hour": 9, "minute": 15, "second": 40}
